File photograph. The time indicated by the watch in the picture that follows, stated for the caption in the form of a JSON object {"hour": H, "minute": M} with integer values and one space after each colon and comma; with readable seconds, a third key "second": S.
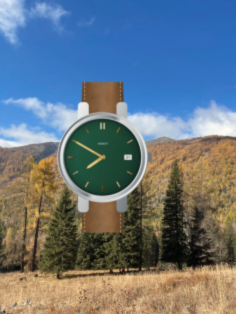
{"hour": 7, "minute": 50}
